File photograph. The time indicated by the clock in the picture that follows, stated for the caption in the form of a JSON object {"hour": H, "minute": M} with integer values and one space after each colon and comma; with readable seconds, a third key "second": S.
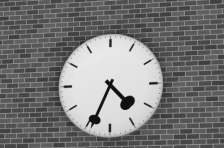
{"hour": 4, "minute": 34}
